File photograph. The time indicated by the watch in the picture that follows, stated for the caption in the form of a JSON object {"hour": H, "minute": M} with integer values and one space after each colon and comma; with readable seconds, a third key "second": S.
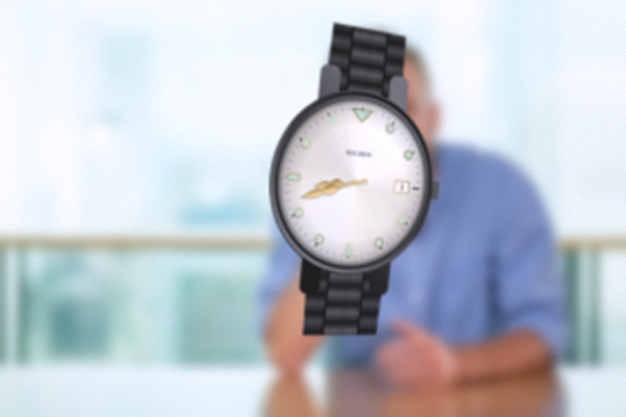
{"hour": 8, "minute": 42}
